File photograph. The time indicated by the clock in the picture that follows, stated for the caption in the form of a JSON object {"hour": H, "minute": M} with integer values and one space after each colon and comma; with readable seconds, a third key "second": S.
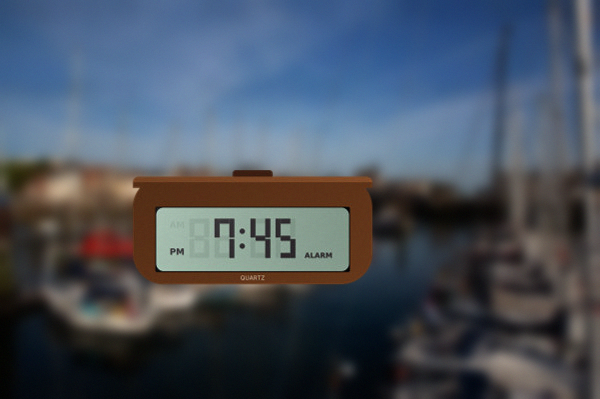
{"hour": 7, "minute": 45}
